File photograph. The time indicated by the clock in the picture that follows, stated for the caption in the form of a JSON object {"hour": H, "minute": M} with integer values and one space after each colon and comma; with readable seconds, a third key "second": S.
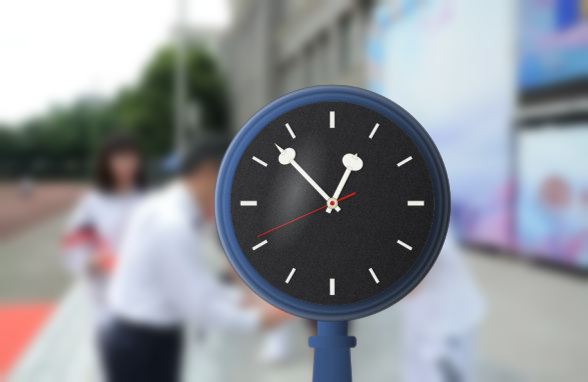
{"hour": 12, "minute": 52, "second": 41}
